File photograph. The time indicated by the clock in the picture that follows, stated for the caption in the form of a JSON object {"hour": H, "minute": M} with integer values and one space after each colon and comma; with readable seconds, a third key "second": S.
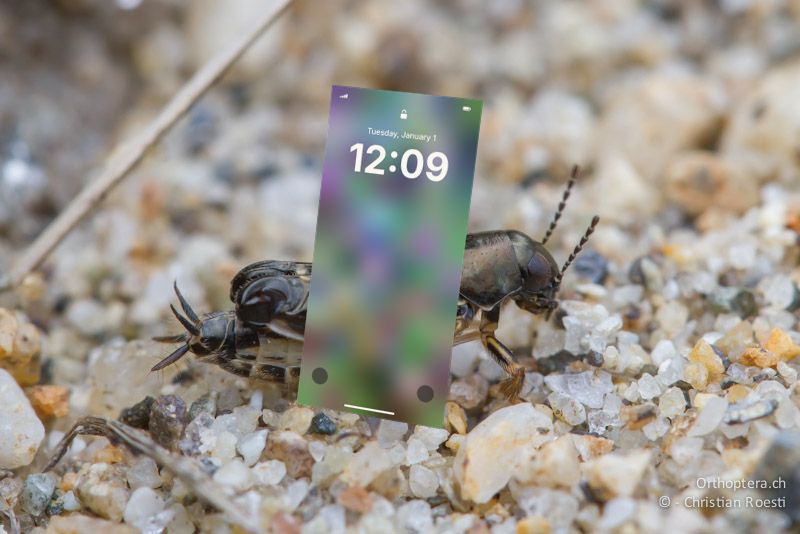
{"hour": 12, "minute": 9}
